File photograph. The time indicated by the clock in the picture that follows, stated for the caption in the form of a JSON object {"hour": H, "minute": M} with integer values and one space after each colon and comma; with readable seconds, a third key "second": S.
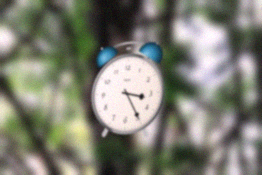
{"hour": 3, "minute": 25}
